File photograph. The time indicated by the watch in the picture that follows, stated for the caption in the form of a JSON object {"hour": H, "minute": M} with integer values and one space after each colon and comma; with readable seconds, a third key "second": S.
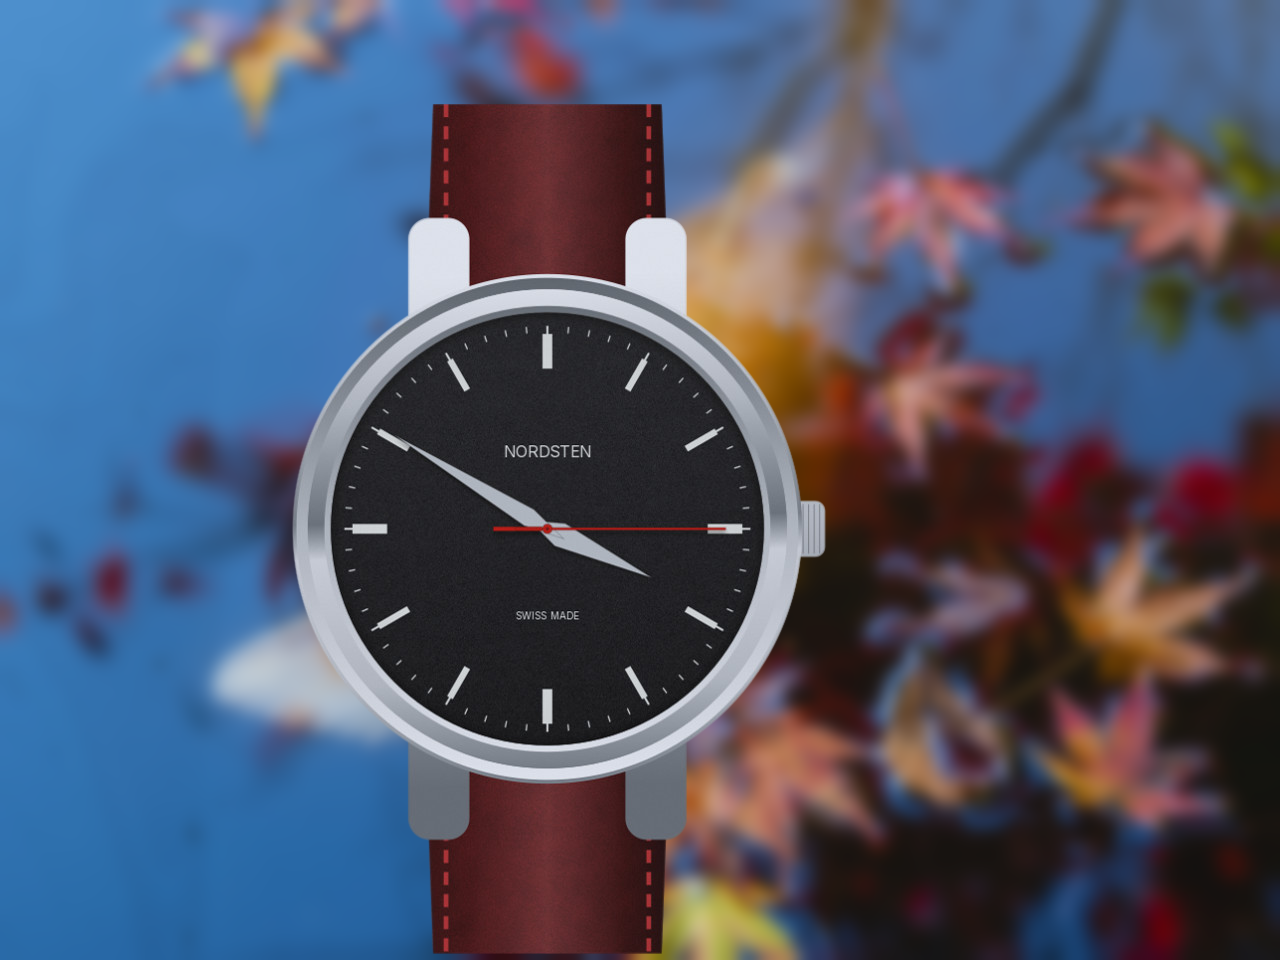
{"hour": 3, "minute": 50, "second": 15}
